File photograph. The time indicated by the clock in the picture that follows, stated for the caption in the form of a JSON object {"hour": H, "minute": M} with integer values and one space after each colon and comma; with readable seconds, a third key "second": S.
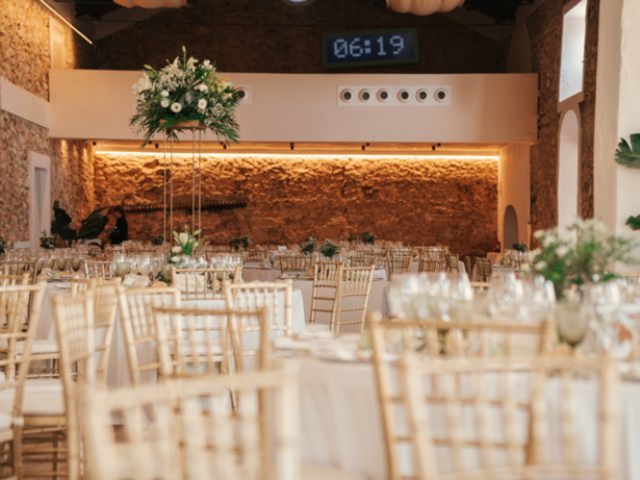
{"hour": 6, "minute": 19}
